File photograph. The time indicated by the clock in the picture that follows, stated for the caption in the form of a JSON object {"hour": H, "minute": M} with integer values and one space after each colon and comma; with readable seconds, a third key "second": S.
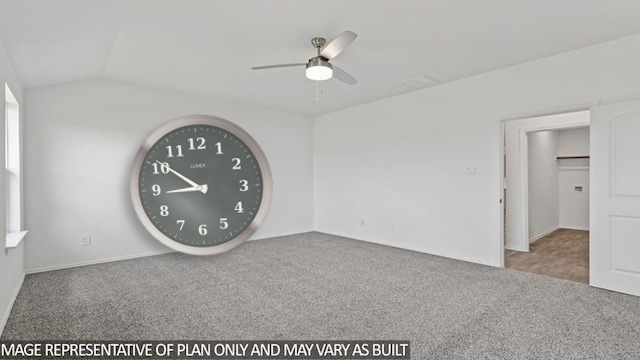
{"hour": 8, "minute": 51}
